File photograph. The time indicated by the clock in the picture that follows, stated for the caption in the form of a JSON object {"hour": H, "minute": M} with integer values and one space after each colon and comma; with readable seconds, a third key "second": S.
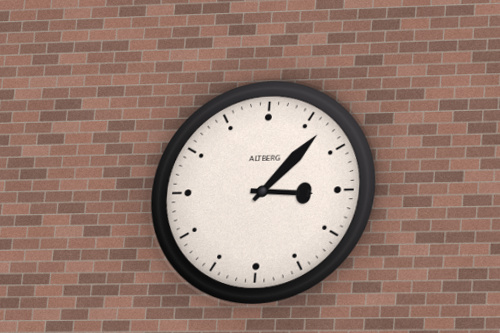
{"hour": 3, "minute": 7}
